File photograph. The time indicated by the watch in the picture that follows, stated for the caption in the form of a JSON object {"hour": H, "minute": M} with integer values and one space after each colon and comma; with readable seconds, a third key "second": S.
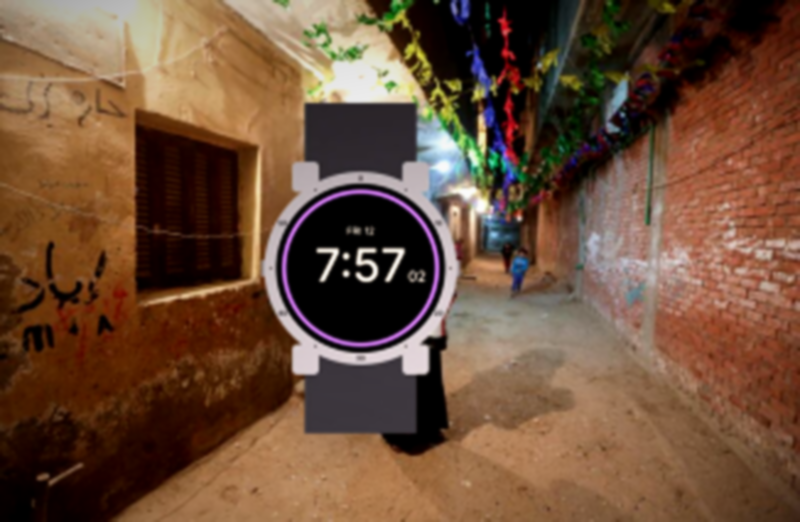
{"hour": 7, "minute": 57}
